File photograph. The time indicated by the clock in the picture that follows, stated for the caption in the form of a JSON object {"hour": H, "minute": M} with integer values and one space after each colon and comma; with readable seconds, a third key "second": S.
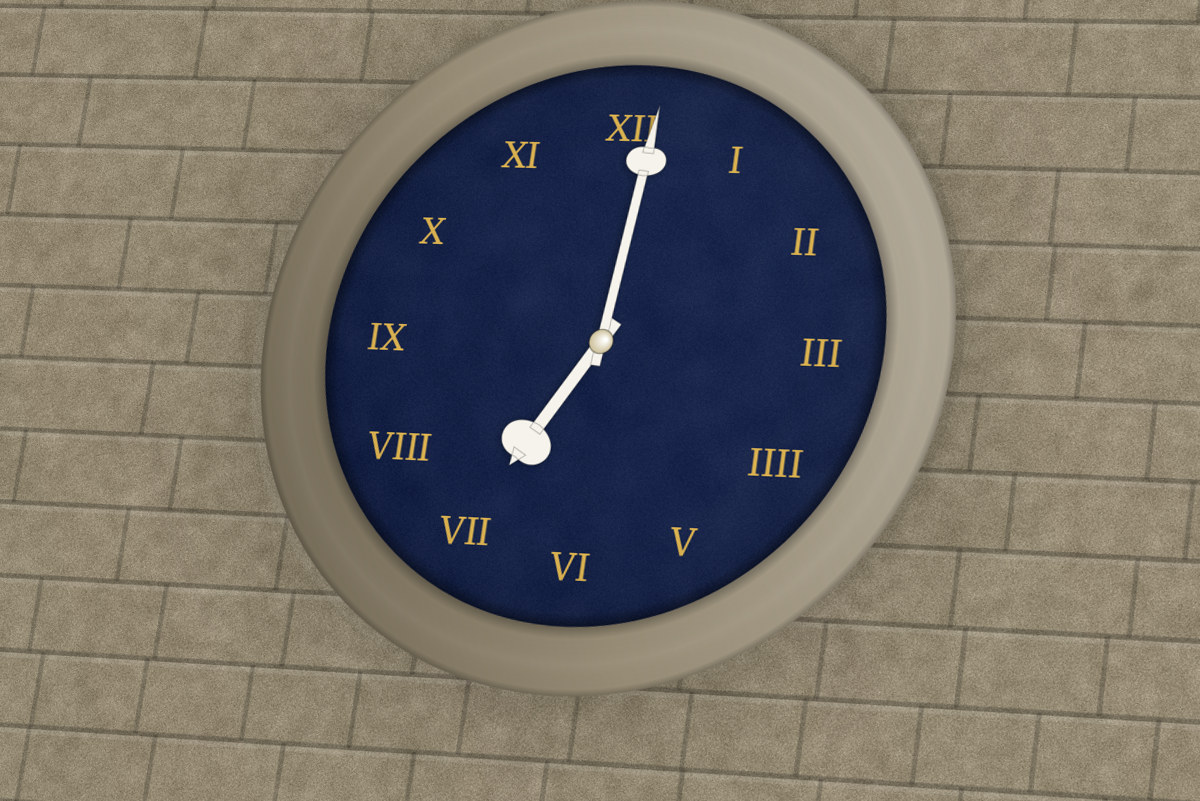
{"hour": 7, "minute": 1}
